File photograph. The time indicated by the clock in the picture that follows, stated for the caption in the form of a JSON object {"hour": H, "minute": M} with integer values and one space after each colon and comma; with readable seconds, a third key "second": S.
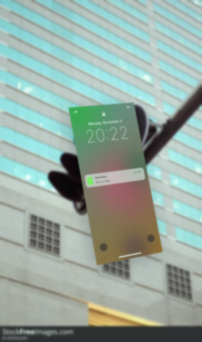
{"hour": 20, "minute": 22}
